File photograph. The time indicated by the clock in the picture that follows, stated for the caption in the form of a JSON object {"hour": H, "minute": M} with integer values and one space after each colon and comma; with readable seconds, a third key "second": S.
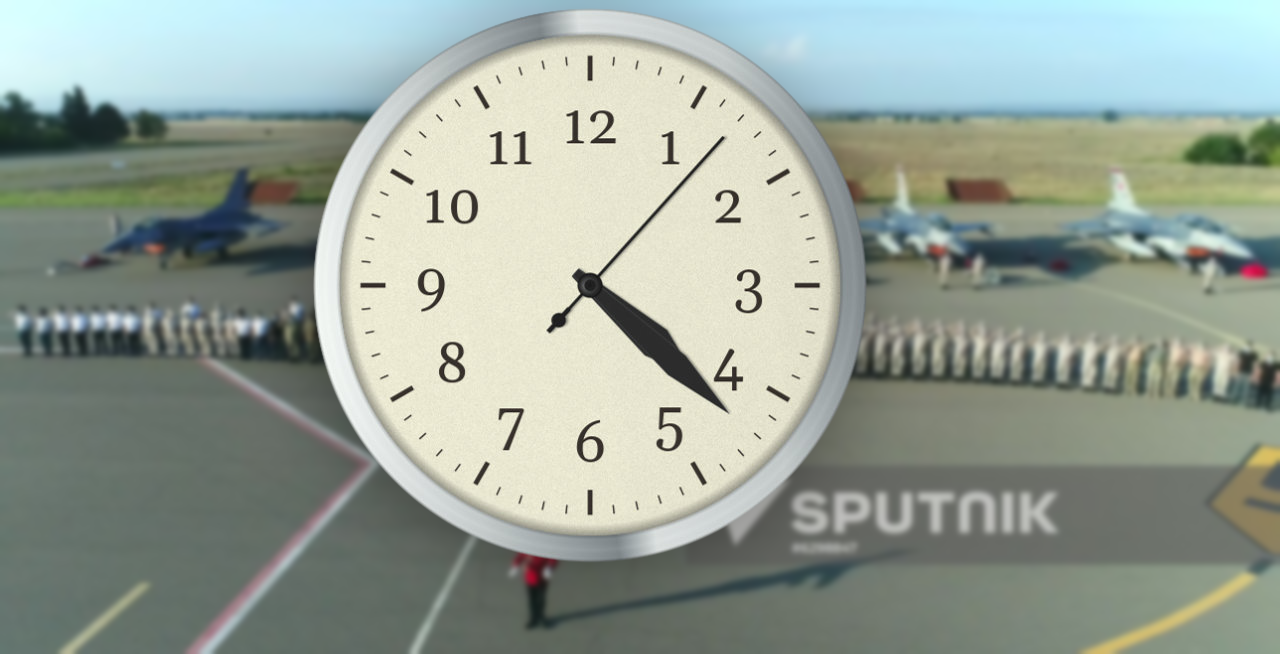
{"hour": 4, "minute": 22, "second": 7}
